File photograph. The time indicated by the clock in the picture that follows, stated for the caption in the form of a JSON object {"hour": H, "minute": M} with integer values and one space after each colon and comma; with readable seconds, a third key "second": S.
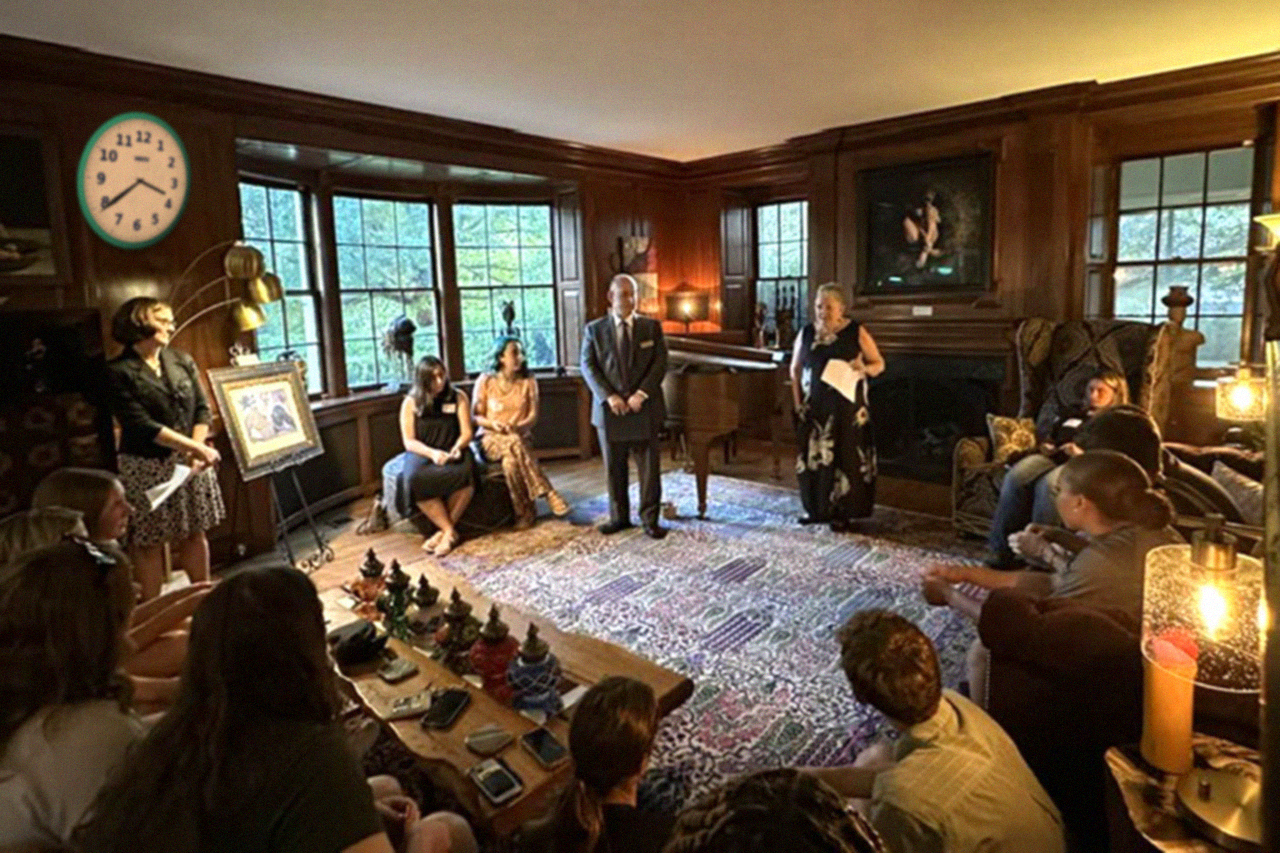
{"hour": 3, "minute": 39}
